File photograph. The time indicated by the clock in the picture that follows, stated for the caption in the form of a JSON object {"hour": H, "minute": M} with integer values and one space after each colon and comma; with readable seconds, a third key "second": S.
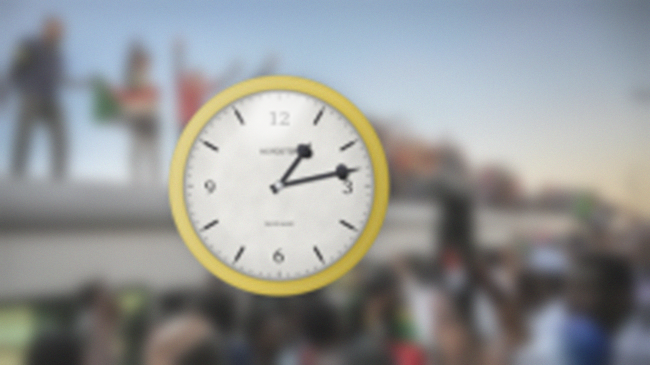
{"hour": 1, "minute": 13}
